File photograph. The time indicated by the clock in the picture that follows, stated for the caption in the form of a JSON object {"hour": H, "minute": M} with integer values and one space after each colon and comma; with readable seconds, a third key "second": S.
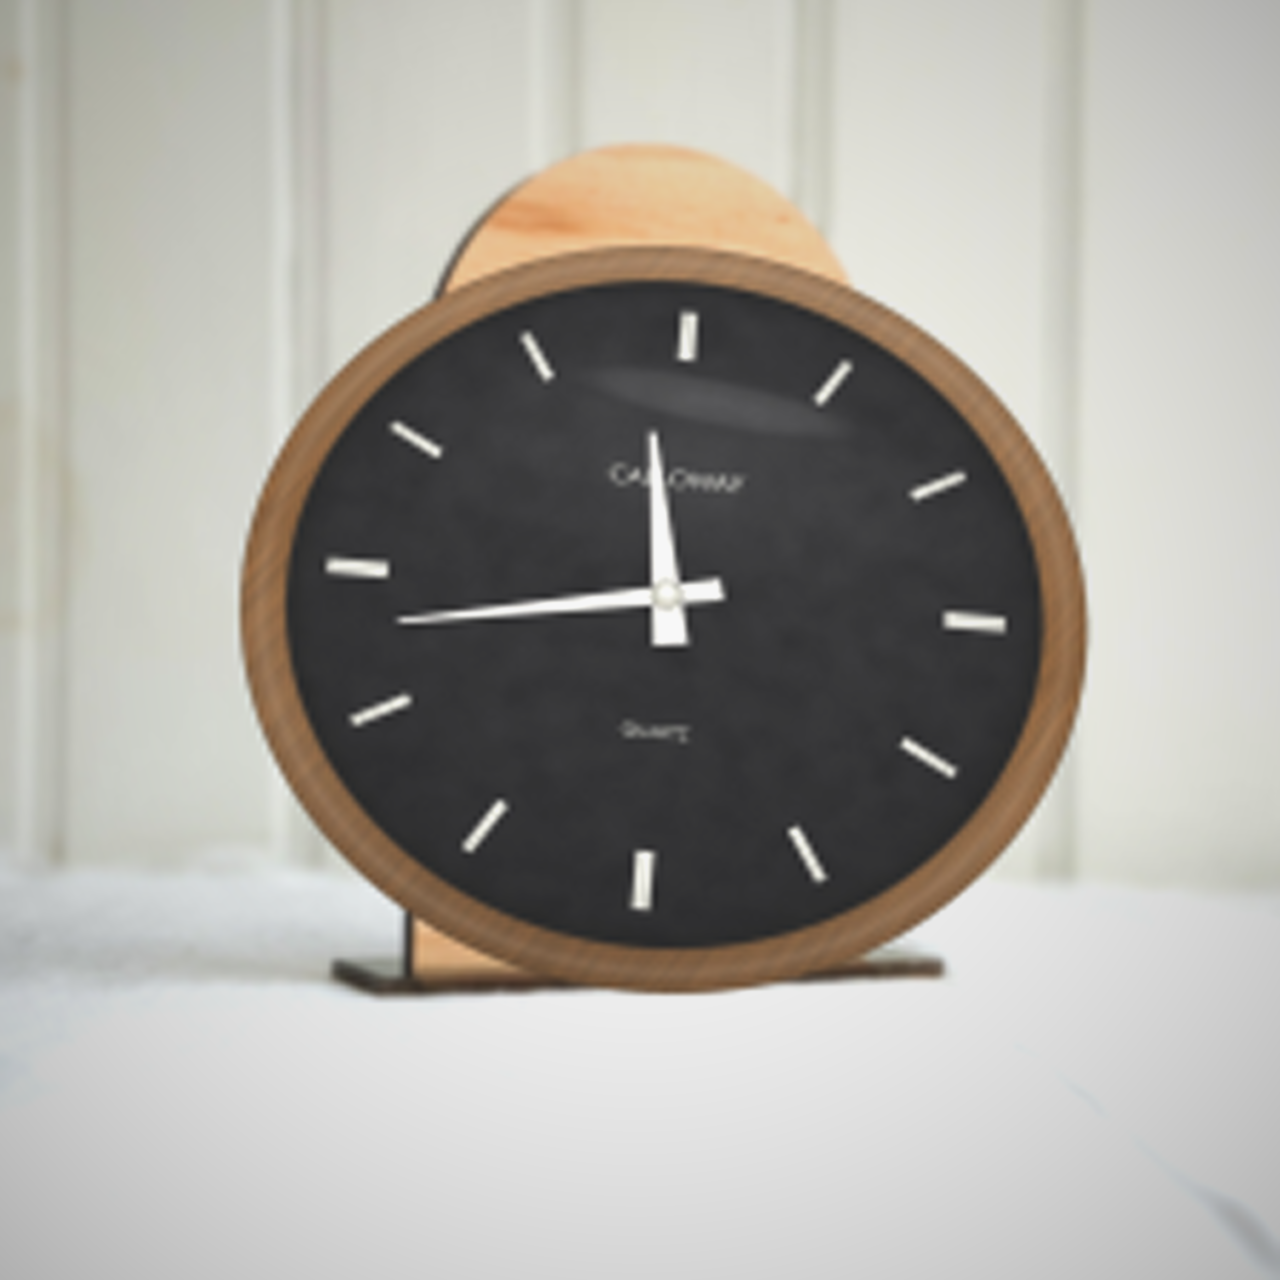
{"hour": 11, "minute": 43}
